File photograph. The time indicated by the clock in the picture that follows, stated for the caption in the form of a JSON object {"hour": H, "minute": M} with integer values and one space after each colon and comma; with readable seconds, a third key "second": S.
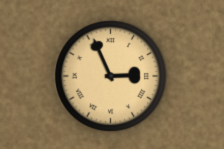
{"hour": 2, "minute": 56}
